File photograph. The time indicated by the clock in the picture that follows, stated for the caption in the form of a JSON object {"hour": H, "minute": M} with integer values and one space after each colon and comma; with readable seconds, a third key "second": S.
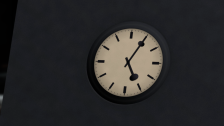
{"hour": 5, "minute": 5}
